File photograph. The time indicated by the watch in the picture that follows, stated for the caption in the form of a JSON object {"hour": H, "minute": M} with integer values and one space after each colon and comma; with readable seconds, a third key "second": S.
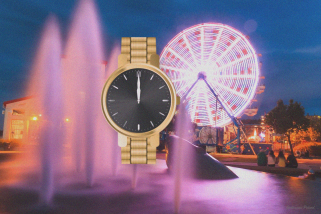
{"hour": 12, "minute": 0}
